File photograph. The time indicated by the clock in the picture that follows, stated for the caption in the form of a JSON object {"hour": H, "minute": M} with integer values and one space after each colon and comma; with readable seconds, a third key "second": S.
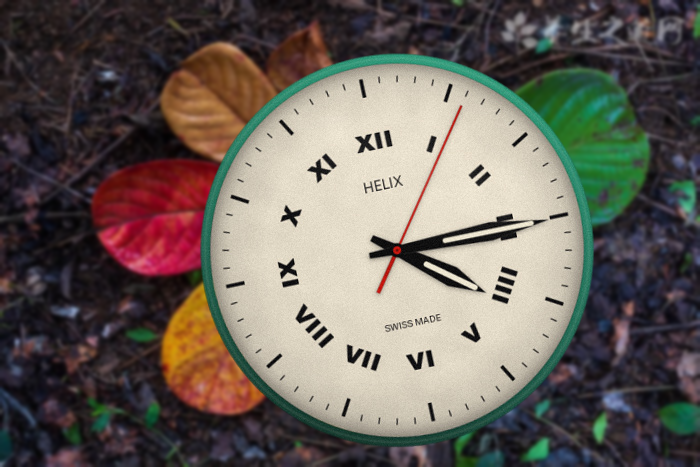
{"hour": 4, "minute": 15, "second": 6}
